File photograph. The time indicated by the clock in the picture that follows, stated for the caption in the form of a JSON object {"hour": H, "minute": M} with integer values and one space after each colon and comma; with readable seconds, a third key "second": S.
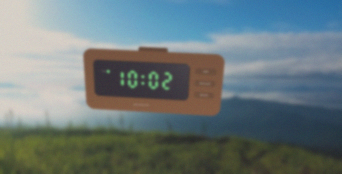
{"hour": 10, "minute": 2}
